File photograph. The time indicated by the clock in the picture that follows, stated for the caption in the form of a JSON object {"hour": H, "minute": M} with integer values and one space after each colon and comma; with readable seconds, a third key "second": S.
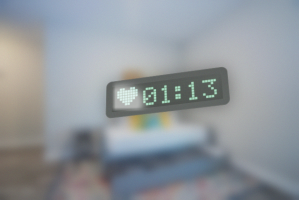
{"hour": 1, "minute": 13}
